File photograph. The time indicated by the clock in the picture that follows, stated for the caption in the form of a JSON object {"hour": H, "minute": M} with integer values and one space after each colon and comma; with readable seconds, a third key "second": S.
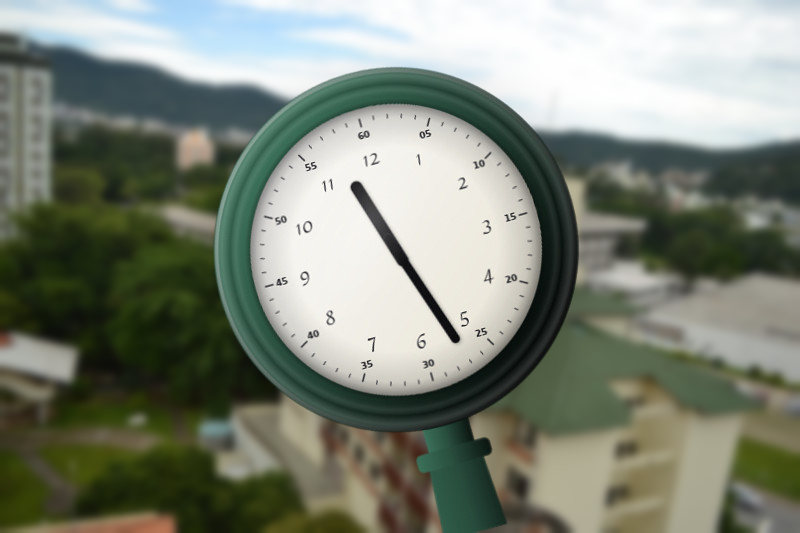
{"hour": 11, "minute": 27}
